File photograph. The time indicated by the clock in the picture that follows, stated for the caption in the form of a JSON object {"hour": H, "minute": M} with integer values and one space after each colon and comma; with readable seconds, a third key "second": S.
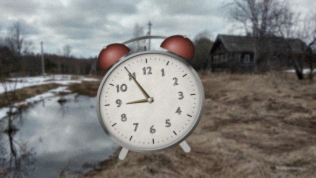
{"hour": 8, "minute": 55}
